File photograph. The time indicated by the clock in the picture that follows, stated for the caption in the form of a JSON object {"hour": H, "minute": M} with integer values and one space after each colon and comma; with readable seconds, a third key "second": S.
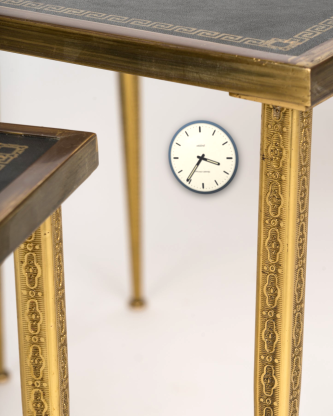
{"hour": 3, "minute": 36}
